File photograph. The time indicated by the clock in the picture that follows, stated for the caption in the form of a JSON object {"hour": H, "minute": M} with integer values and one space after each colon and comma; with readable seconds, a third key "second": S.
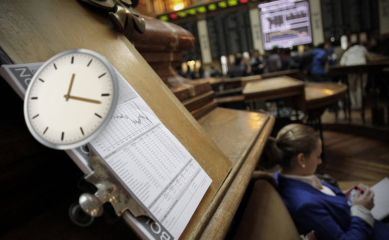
{"hour": 12, "minute": 17}
